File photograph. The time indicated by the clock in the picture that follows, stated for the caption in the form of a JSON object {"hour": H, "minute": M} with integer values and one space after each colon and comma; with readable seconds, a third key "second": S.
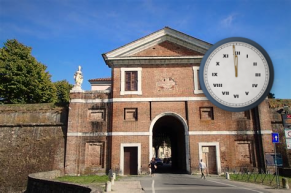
{"hour": 11, "minute": 59}
